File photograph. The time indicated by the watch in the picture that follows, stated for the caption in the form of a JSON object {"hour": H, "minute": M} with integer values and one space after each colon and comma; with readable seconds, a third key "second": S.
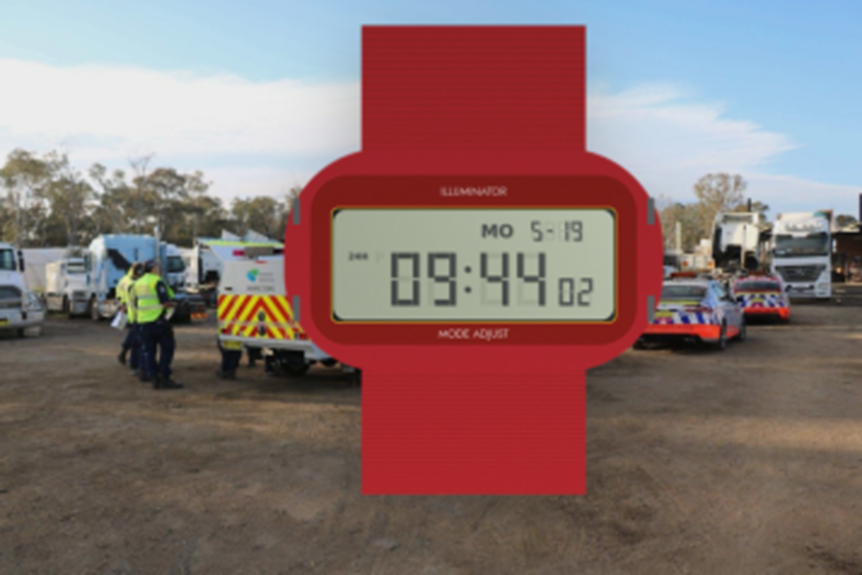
{"hour": 9, "minute": 44, "second": 2}
